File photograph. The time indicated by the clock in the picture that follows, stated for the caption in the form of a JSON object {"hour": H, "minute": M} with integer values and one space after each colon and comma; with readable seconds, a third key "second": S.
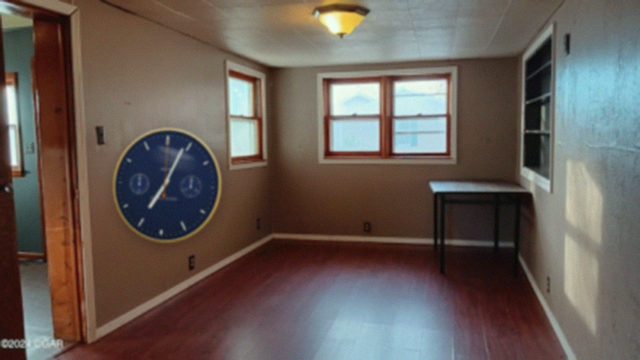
{"hour": 7, "minute": 4}
